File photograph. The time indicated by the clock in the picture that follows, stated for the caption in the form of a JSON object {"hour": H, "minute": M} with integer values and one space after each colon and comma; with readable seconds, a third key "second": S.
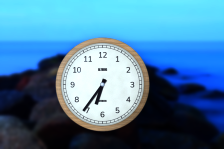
{"hour": 6, "minute": 36}
